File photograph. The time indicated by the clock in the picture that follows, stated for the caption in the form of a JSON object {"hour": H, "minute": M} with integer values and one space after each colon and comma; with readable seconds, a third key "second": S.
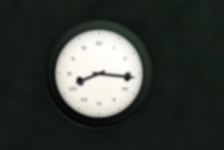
{"hour": 8, "minute": 16}
